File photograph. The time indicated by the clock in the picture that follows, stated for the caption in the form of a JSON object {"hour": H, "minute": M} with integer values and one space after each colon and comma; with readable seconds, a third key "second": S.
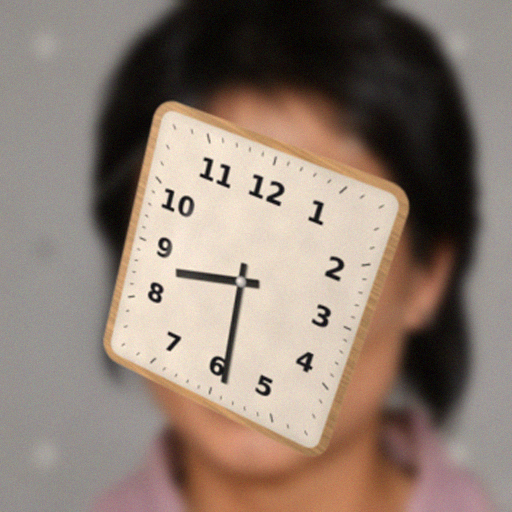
{"hour": 8, "minute": 29}
